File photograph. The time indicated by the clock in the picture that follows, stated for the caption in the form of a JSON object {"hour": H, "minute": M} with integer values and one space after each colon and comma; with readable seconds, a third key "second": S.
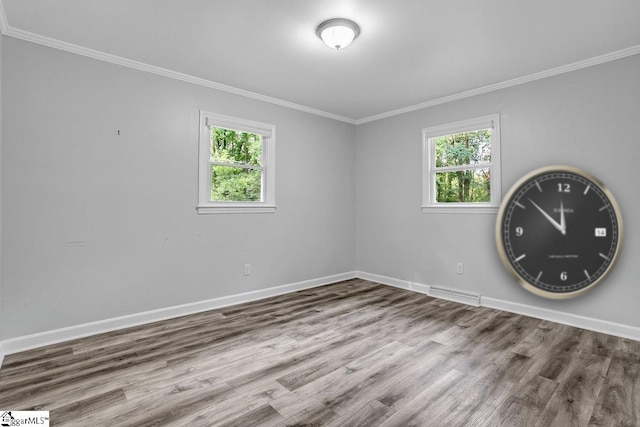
{"hour": 11, "minute": 52}
